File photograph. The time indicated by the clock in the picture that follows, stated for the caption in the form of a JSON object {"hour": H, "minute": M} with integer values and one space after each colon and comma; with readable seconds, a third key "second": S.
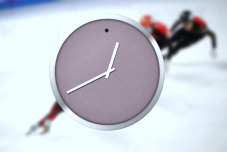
{"hour": 12, "minute": 41}
